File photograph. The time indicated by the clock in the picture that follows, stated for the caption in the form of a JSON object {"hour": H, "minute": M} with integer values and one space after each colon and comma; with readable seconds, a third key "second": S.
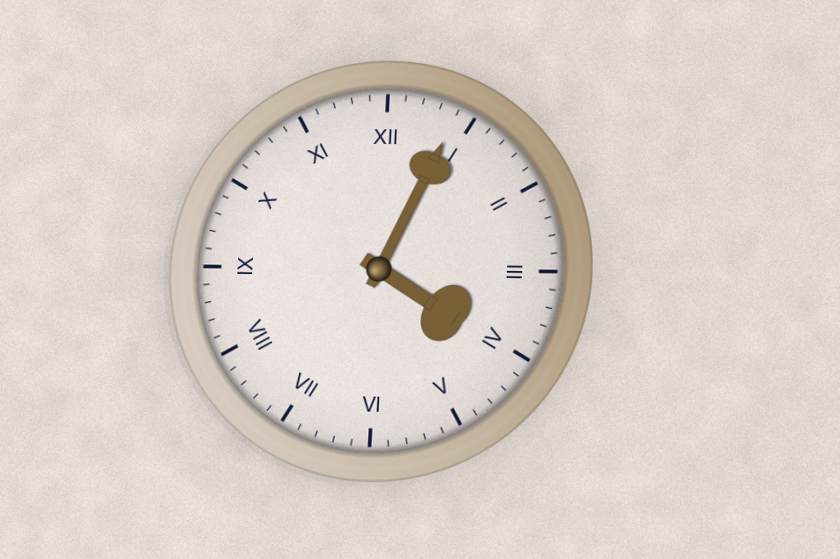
{"hour": 4, "minute": 4}
